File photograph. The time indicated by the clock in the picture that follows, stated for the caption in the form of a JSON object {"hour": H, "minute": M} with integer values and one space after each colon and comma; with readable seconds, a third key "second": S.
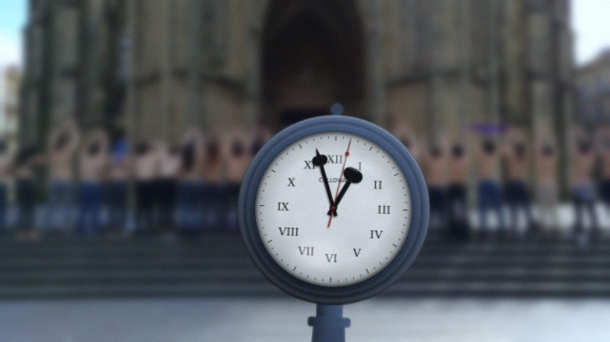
{"hour": 12, "minute": 57, "second": 2}
